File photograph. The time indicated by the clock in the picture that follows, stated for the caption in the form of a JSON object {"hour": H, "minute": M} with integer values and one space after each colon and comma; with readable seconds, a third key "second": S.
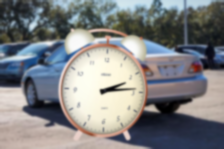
{"hour": 2, "minute": 14}
